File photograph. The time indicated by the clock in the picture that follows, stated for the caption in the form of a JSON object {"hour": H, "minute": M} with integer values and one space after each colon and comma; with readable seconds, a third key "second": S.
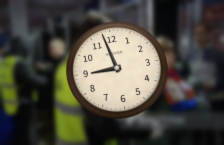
{"hour": 8, "minute": 58}
